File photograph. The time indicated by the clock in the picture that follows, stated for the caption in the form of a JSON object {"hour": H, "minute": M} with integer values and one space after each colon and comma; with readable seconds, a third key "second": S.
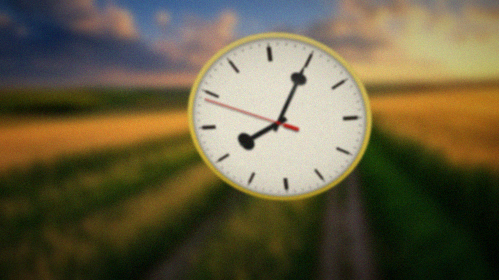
{"hour": 8, "minute": 4, "second": 49}
